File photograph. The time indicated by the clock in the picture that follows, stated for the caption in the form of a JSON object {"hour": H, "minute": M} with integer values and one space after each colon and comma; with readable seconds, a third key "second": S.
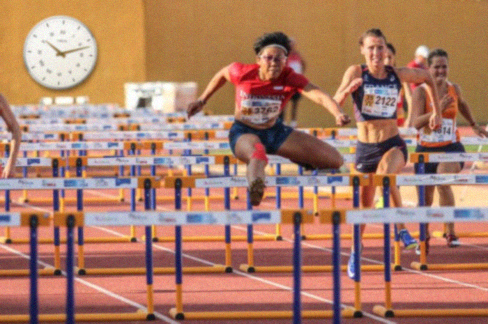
{"hour": 10, "minute": 12}
